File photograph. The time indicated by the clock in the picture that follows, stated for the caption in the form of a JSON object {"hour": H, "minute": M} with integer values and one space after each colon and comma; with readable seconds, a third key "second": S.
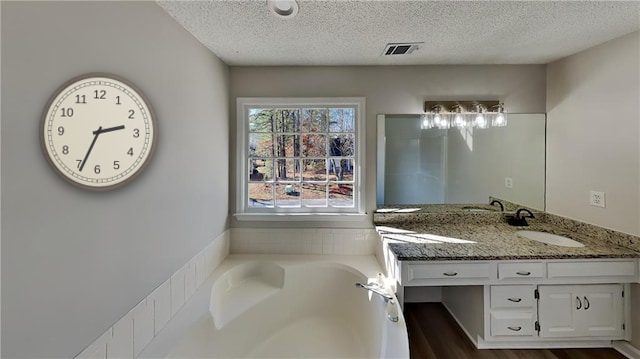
{"hour": 2, "minute": 34}
